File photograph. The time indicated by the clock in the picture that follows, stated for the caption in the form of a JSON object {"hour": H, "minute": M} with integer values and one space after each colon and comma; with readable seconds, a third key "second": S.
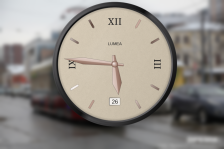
{"hour": 5, "minute": 46}
